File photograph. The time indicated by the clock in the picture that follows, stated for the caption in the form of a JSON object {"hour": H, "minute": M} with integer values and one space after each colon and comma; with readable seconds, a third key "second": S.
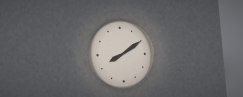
{"hour": 8, "minute": 10}
